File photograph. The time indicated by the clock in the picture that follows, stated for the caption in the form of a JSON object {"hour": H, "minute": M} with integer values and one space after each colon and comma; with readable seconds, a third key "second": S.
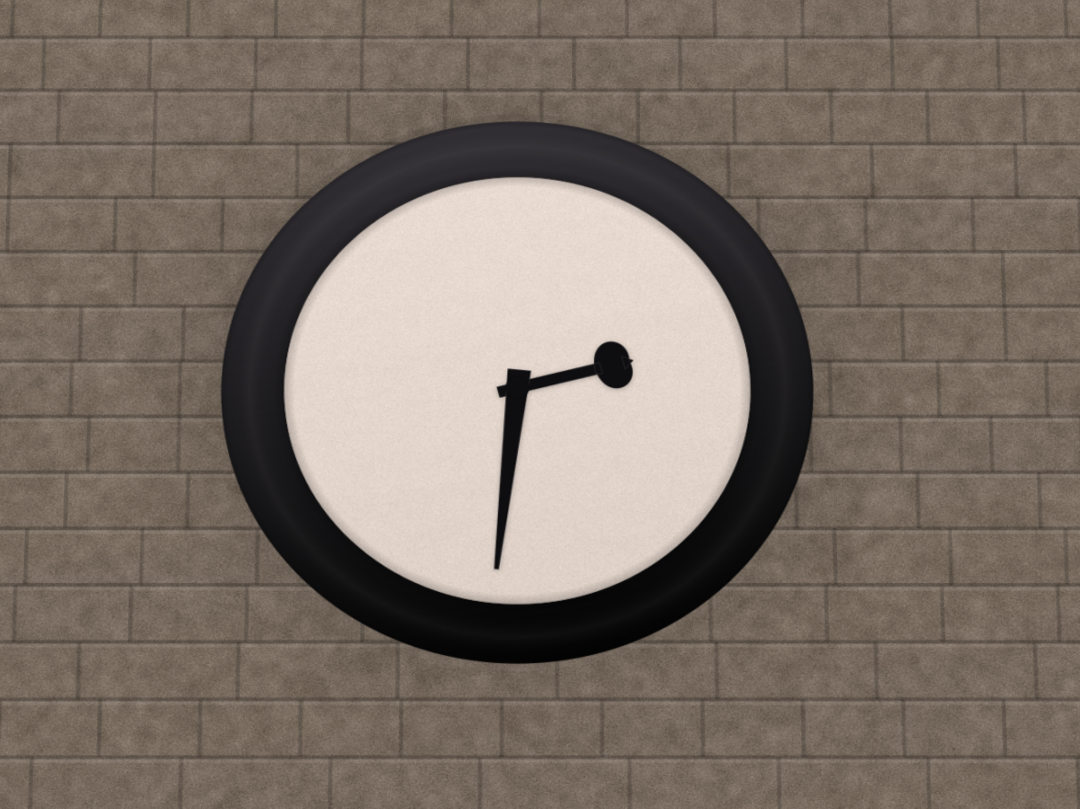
{"hour": 2, "minute": 31}
